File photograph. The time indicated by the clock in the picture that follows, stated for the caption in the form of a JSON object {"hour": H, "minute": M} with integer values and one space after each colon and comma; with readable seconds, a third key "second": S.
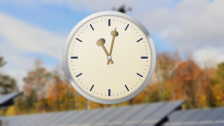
{"hour": 11, "minute": 2}
